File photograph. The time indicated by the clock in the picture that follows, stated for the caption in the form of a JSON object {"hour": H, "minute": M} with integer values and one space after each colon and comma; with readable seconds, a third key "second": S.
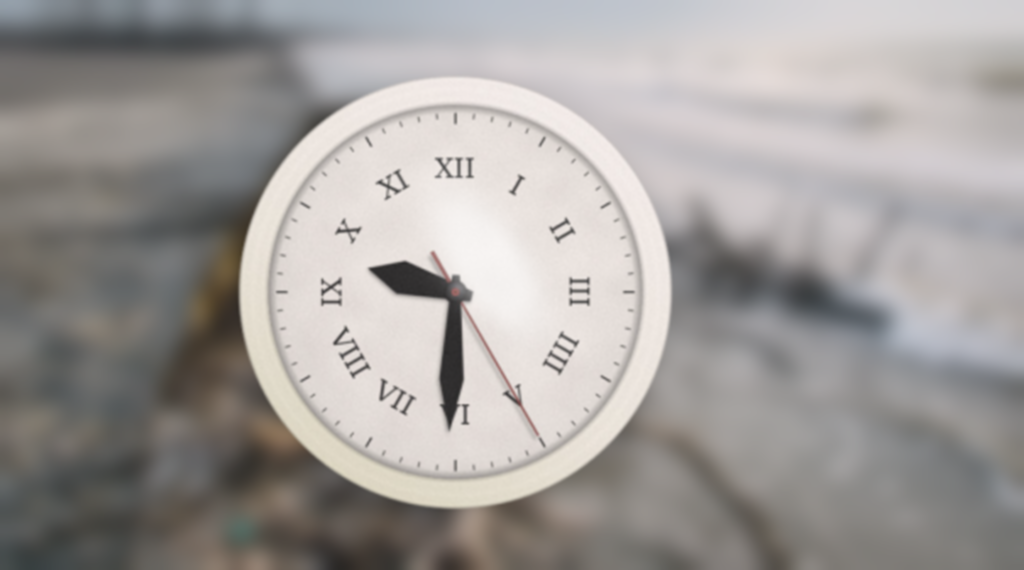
{"hour": 9, "minute": 30, "second": 25}
